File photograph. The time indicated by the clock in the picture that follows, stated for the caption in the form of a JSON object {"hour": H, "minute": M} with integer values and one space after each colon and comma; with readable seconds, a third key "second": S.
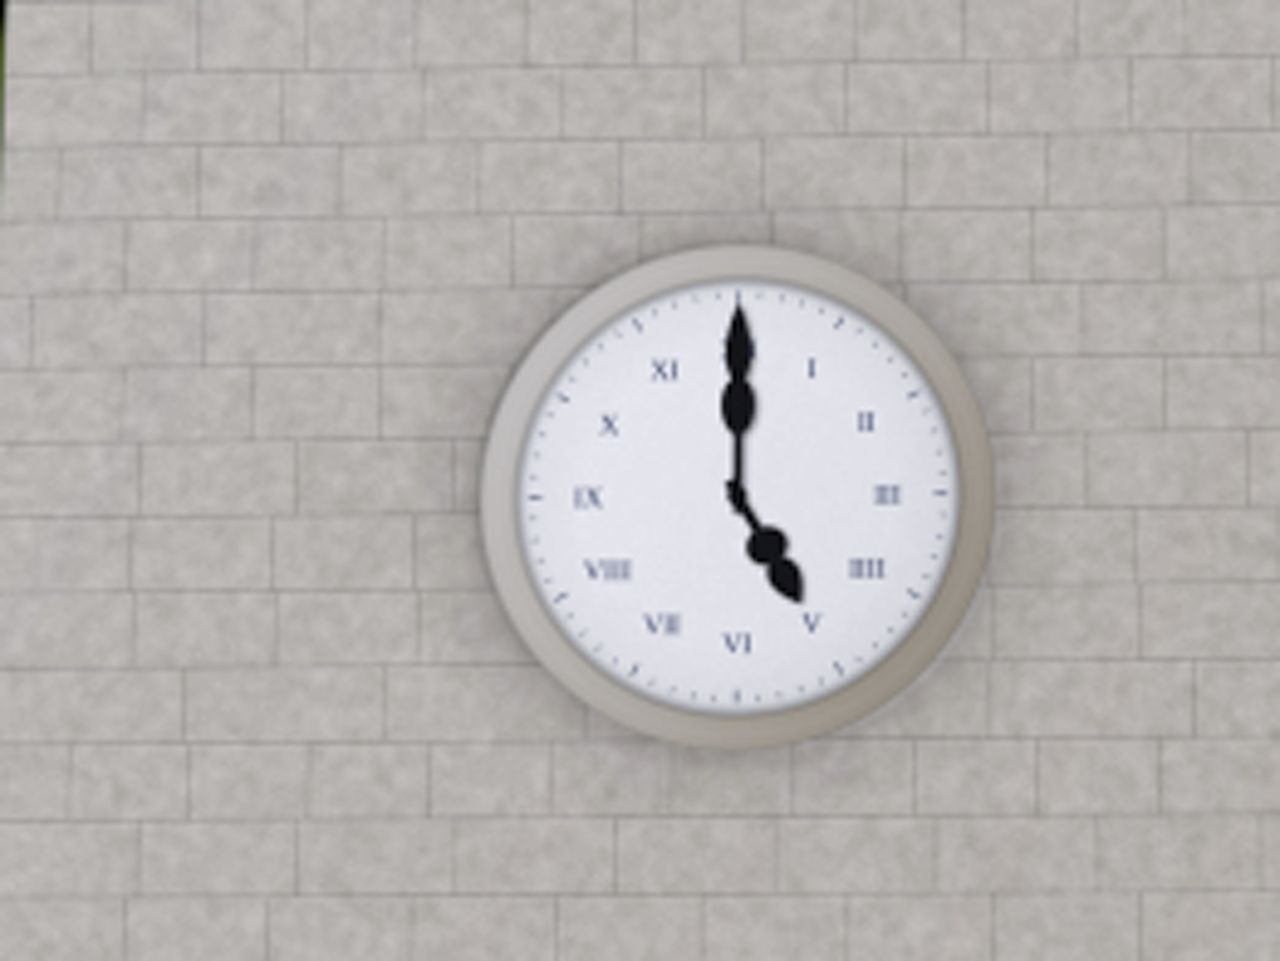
{"hour": 5, "minute": 0}
